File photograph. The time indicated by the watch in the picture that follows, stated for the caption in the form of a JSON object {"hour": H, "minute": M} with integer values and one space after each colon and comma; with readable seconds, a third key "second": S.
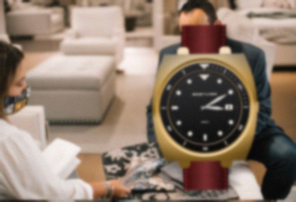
{"hour": 3, "minute": 10}
